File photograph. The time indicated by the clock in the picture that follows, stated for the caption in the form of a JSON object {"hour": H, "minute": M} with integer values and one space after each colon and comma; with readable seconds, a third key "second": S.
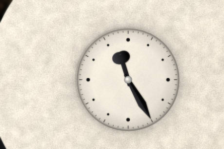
{"hour": 11, "minute": 25}
